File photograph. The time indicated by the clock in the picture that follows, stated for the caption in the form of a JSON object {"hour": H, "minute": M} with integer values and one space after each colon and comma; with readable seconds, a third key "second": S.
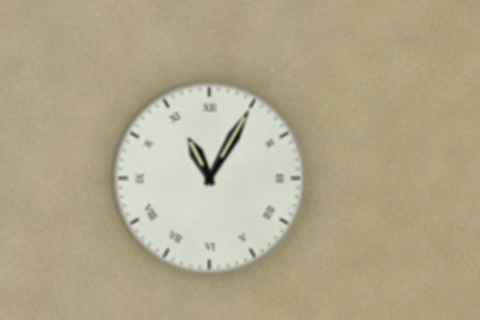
{"hour": 11, "minute": 5}
